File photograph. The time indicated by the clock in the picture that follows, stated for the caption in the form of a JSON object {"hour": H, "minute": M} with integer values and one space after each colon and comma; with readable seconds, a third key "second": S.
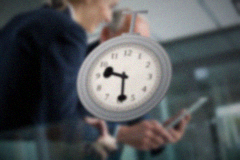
{"hour": 9, "minute": 29}
